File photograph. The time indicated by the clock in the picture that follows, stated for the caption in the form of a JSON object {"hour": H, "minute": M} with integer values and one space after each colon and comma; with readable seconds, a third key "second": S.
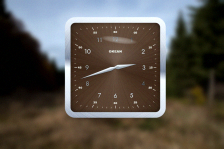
{"hour": 2, "minute": 42}
